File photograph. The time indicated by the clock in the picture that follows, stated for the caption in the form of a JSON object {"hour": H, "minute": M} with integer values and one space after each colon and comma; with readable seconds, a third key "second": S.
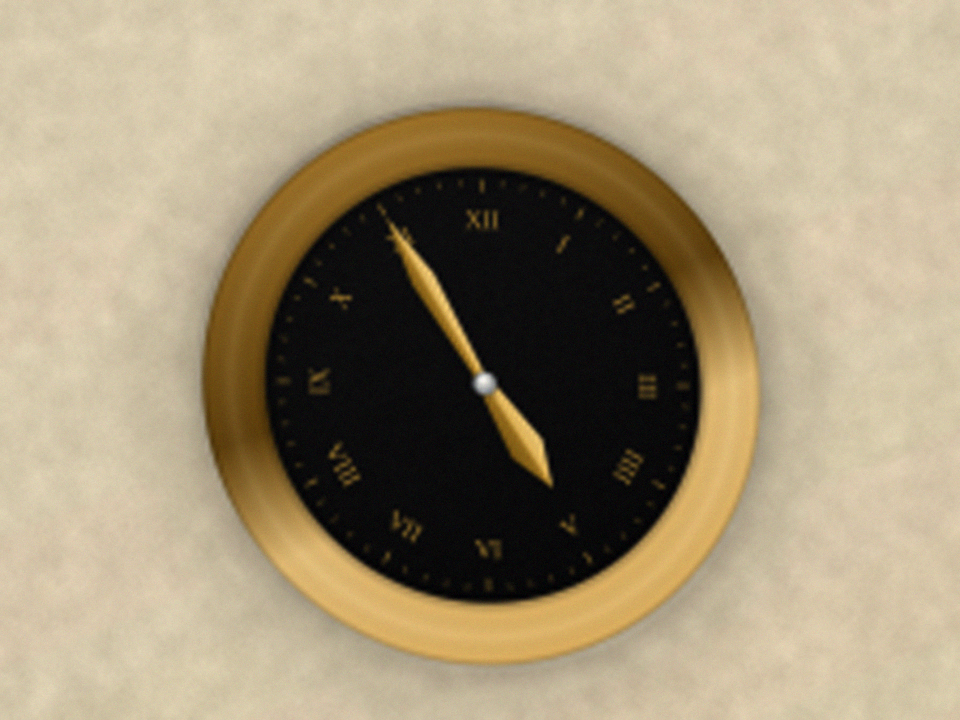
{"hour": 4, "minute": 55}
